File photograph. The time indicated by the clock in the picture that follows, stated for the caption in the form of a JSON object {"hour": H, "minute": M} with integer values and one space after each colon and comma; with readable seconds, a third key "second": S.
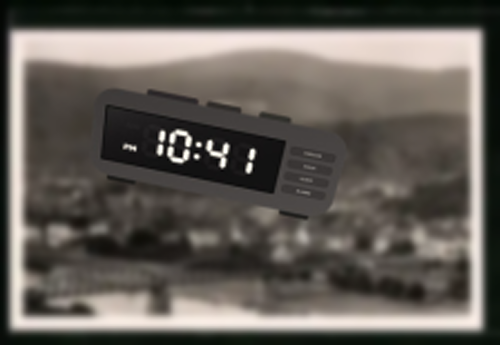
{"hour": 10, "minute": 41}
